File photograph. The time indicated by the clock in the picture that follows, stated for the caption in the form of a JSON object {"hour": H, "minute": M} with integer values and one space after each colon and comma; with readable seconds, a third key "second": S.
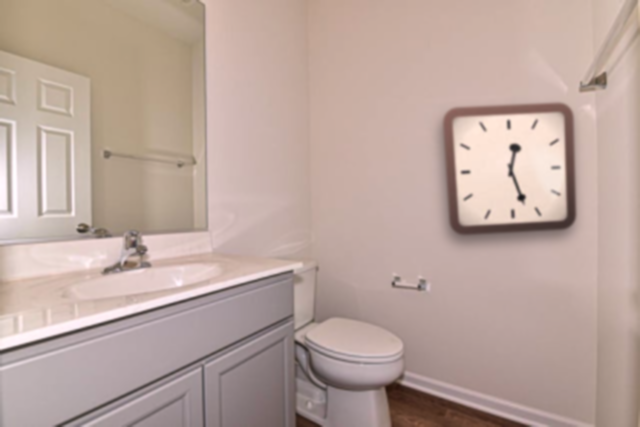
{"hour": 12, "minute": 27}
